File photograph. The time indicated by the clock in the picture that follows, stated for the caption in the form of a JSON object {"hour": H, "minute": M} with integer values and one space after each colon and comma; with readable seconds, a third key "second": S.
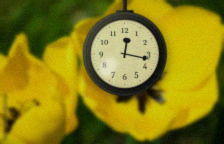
{"hour": 12, "minute": 17}
